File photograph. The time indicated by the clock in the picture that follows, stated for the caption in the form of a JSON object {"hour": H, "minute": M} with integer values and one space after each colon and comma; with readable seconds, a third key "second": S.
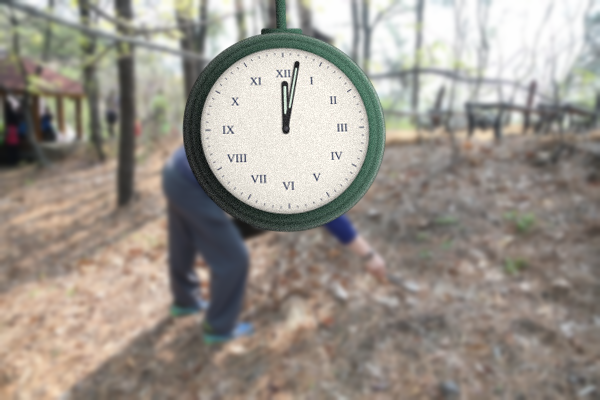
{"hour": 12, "minute": 2}
